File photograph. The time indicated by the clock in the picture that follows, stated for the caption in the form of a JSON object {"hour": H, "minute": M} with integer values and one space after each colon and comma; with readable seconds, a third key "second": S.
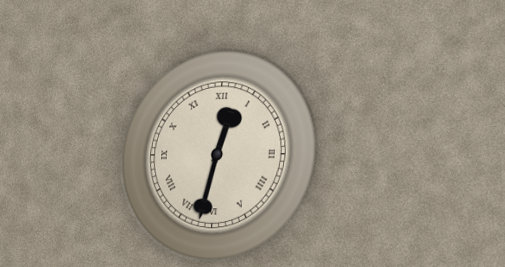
{"hour": 12, "minute": 32}
